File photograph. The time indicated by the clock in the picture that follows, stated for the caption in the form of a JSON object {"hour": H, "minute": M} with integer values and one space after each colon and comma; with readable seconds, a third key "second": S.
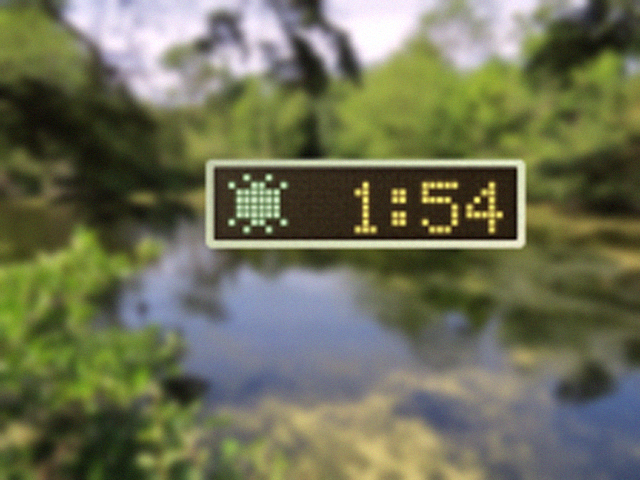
{"hour": 1, "minute": 54}
